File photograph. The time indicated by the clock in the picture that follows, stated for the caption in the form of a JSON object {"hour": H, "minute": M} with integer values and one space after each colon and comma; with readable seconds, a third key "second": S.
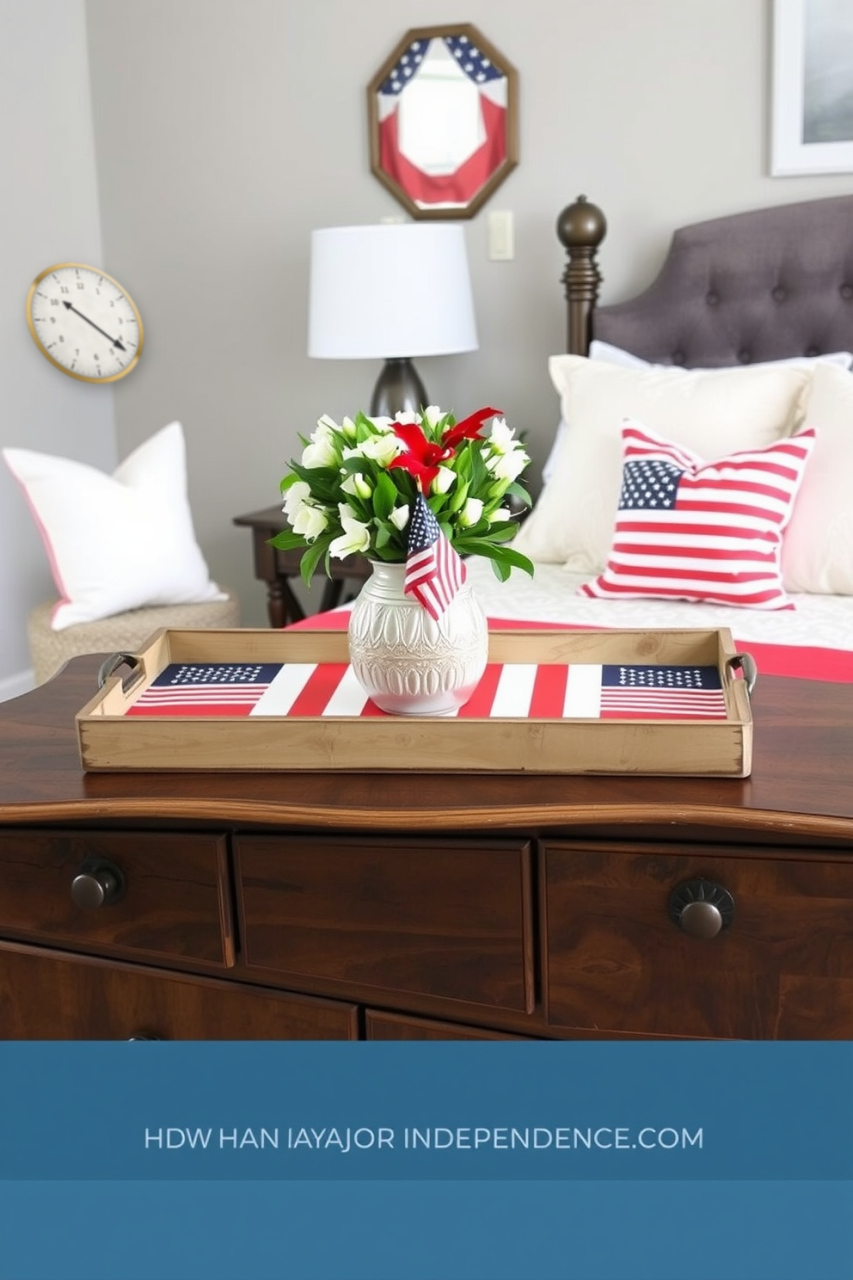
{"hour": 10, "minute": 22}
